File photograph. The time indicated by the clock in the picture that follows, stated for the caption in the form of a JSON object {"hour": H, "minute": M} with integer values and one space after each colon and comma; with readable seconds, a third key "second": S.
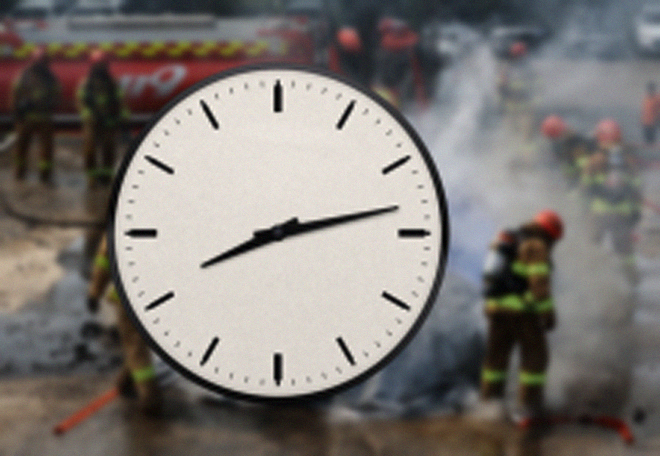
{"hour": 8, "minute": 13}
